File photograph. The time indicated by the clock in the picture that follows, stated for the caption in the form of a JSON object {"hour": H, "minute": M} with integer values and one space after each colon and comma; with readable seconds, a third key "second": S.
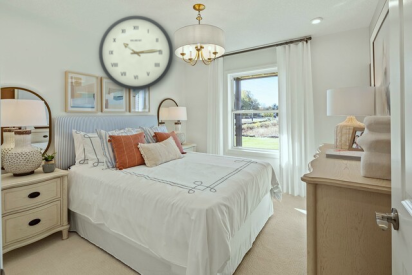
{"hour": 10, "minute": 14}
